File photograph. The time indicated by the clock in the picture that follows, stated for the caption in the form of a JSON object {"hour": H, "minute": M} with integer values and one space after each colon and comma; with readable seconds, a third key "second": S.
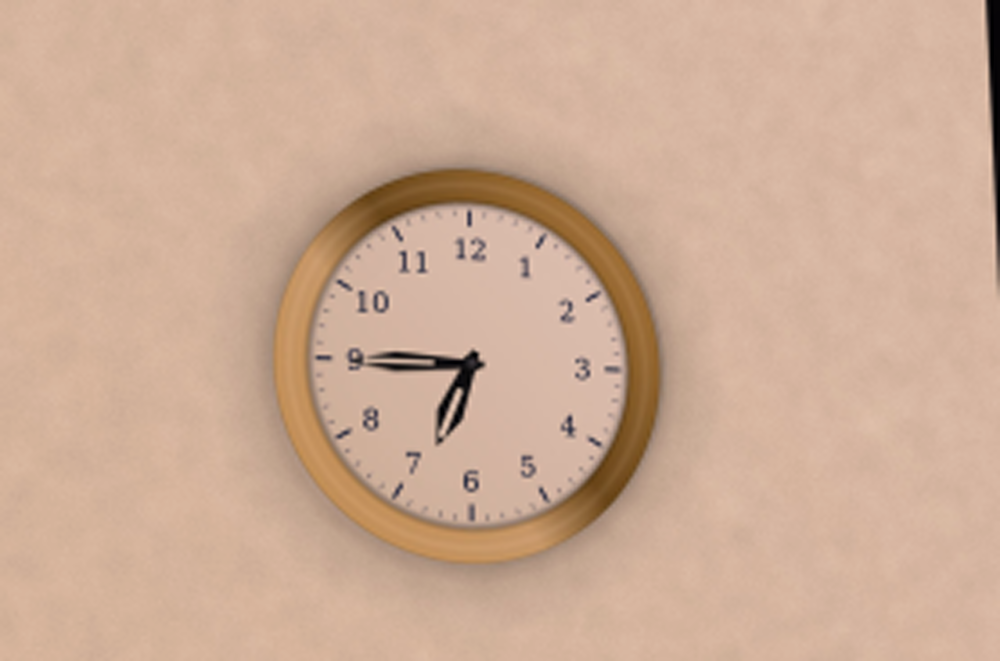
{"hour": 6, "minute": 45}
